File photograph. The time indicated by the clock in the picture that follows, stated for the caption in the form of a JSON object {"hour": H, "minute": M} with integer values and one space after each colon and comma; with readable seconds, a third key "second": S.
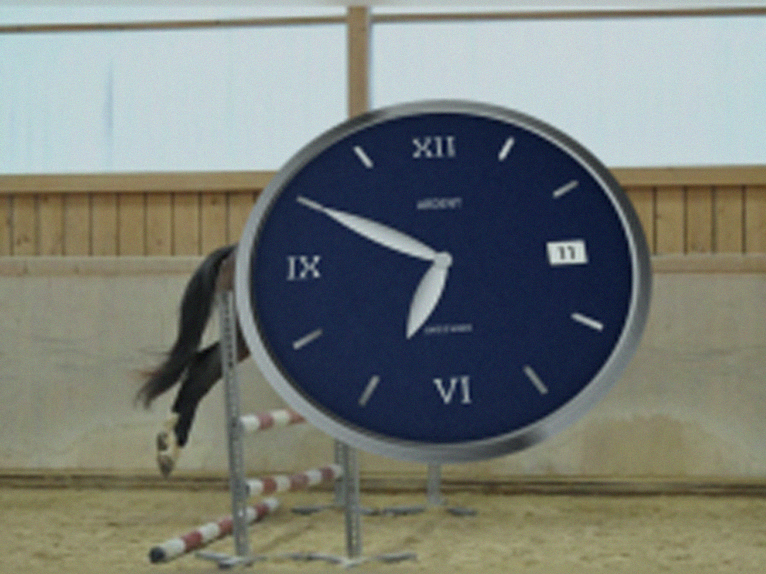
{"hour": 6, "minute": 50}
